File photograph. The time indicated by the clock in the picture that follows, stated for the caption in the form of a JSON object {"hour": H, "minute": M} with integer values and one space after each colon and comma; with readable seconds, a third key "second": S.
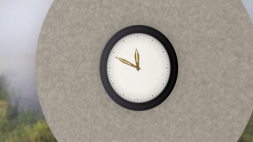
{"hour": 11, "minute": 49}
